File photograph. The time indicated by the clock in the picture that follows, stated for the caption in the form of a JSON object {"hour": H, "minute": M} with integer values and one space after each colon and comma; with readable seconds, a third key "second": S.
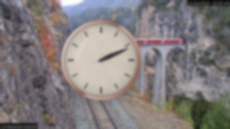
{"hour": 2, "minute": 11}
